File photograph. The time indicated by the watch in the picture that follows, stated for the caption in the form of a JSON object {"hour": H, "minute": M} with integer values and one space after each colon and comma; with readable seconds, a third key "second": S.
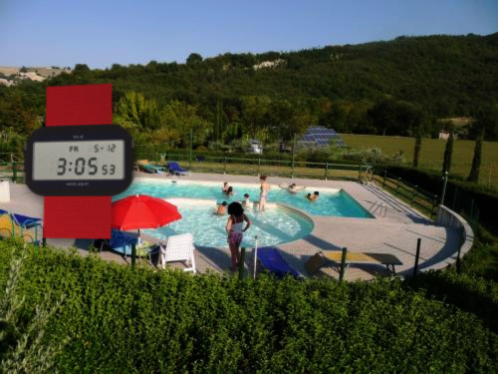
{"hour": 3, "minute": 5, "second": 53}
